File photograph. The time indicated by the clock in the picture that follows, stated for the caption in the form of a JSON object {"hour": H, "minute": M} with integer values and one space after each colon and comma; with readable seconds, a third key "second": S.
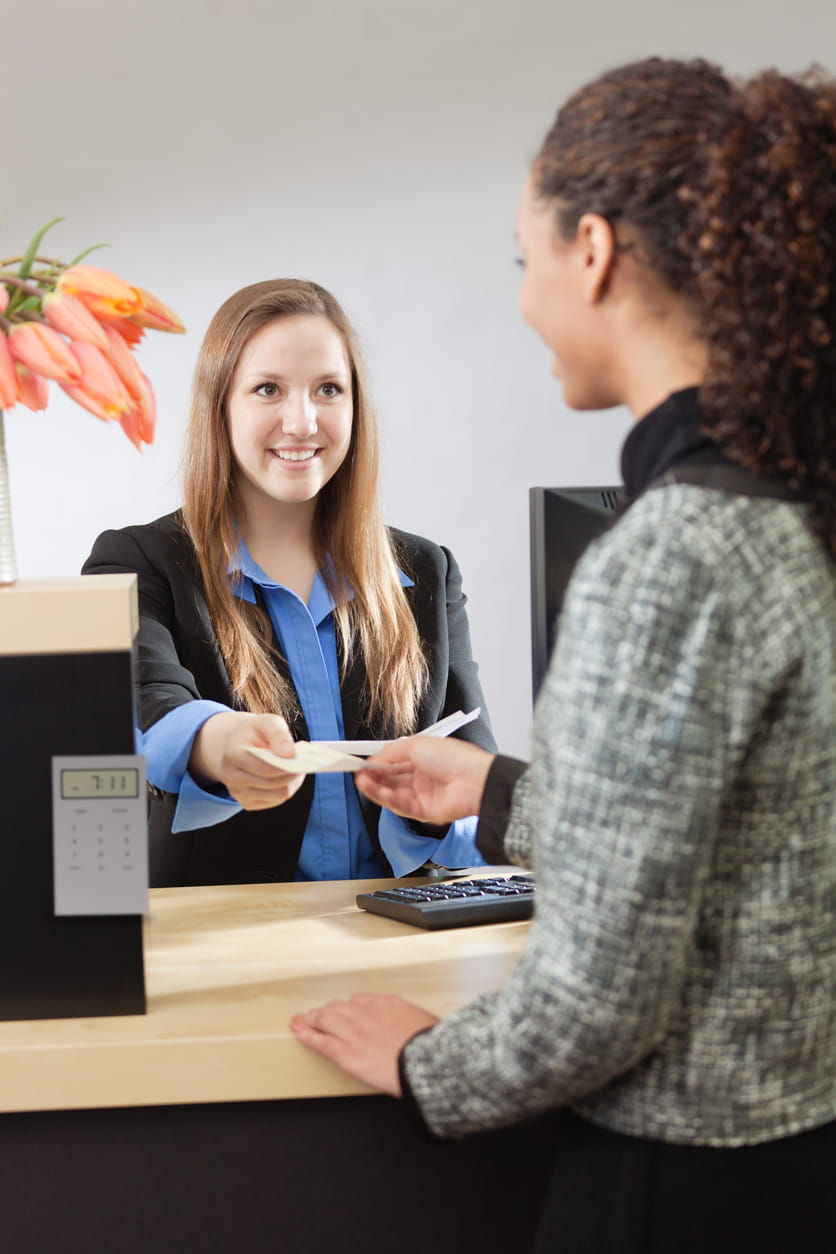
{"hour": 7, "minute": 11}
